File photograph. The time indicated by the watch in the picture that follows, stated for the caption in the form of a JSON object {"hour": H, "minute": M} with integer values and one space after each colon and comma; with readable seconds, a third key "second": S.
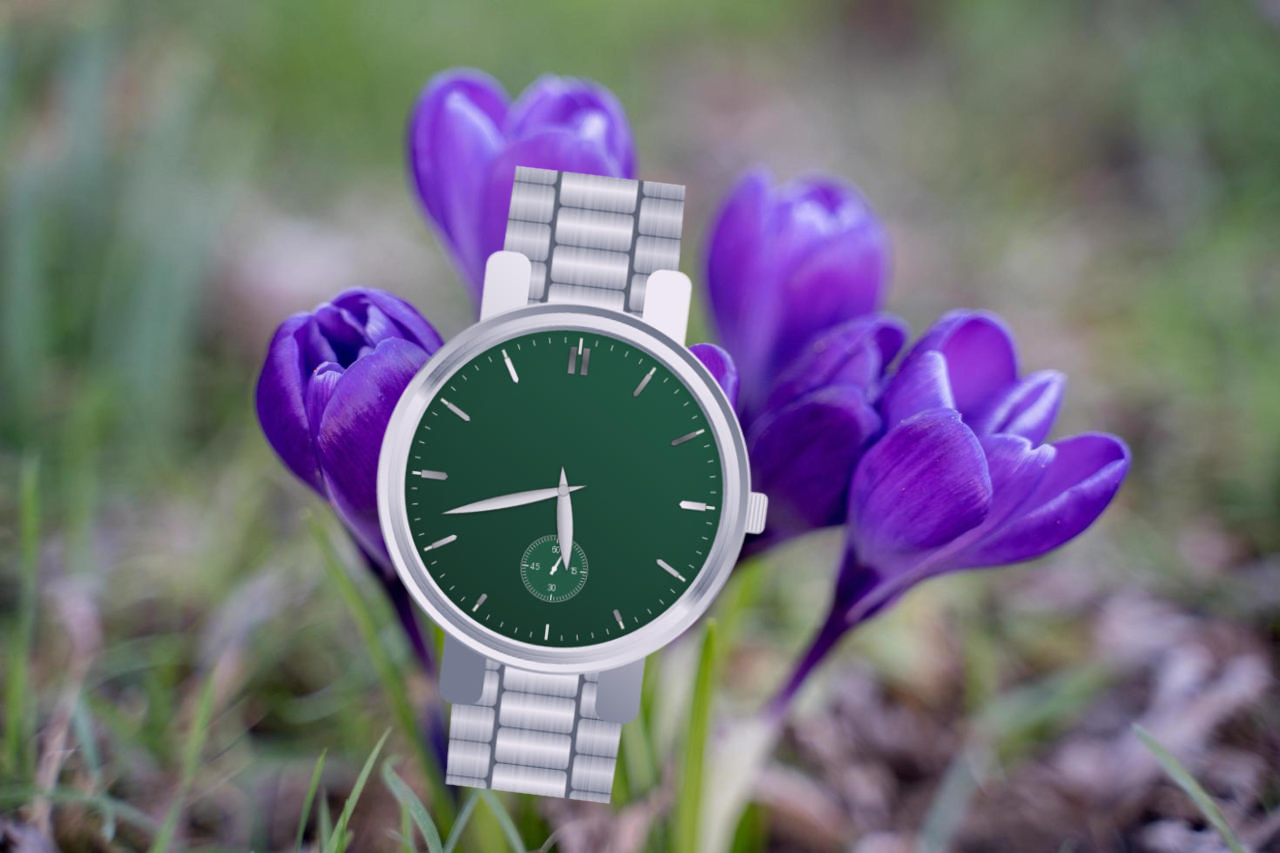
{"hour": 5, "minute": 42, "second": 4}
